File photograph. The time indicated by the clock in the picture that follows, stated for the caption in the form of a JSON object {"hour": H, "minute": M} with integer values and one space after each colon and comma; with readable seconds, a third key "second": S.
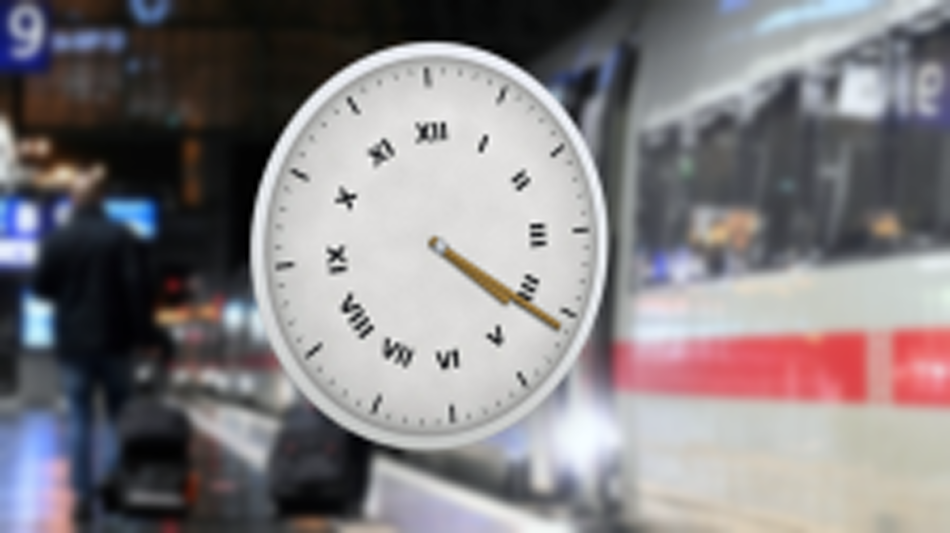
{"hour": 4, "minute": 21}
